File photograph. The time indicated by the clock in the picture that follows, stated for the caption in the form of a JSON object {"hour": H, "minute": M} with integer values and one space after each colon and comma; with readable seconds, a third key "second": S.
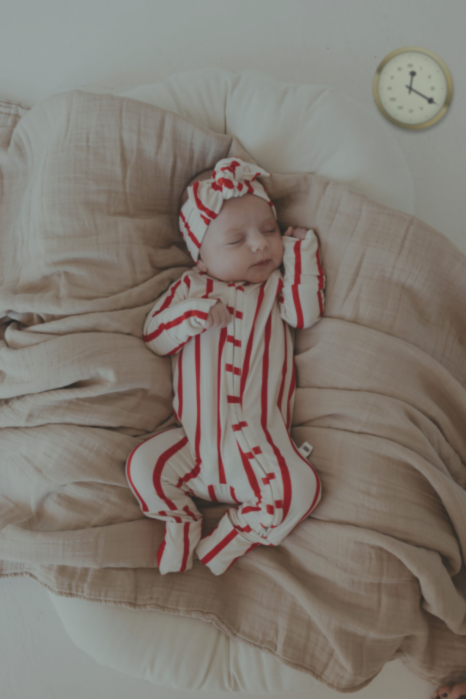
{"hour": 12, "minute": 20}
